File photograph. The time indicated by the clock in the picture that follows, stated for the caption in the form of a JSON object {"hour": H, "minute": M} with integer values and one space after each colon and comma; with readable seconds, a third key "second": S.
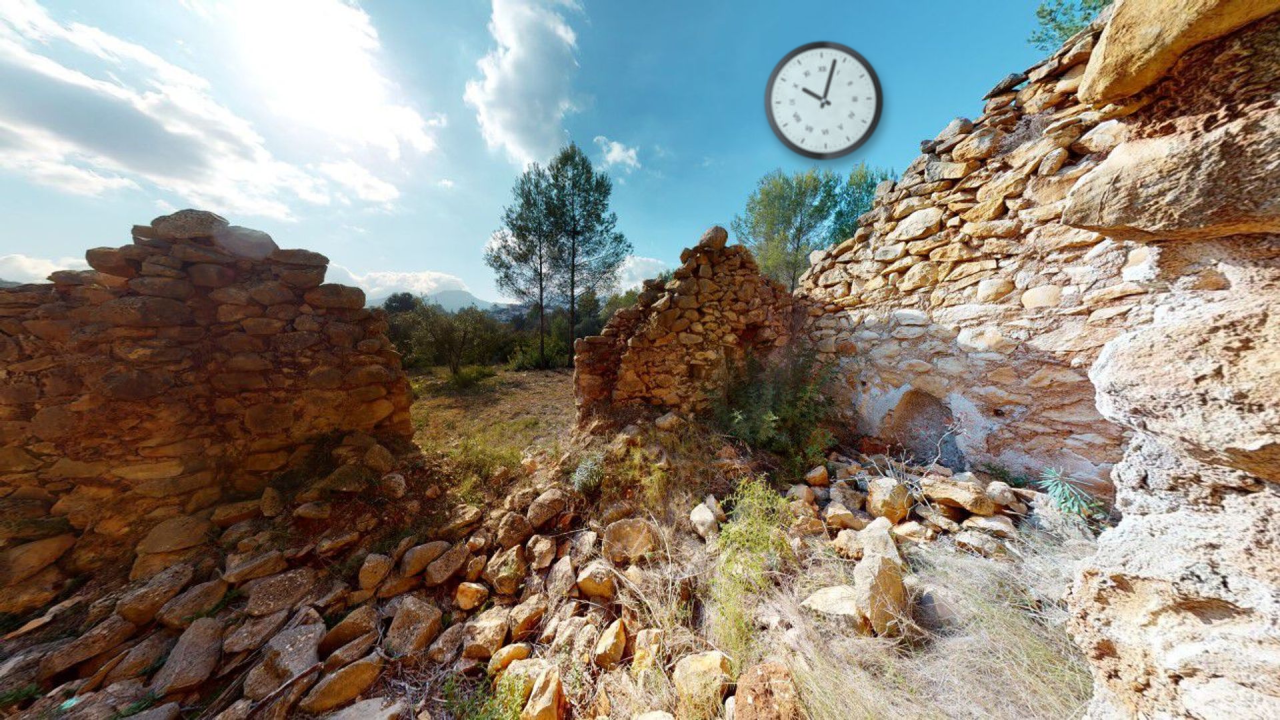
{"hour": 10, "minute": 3}
